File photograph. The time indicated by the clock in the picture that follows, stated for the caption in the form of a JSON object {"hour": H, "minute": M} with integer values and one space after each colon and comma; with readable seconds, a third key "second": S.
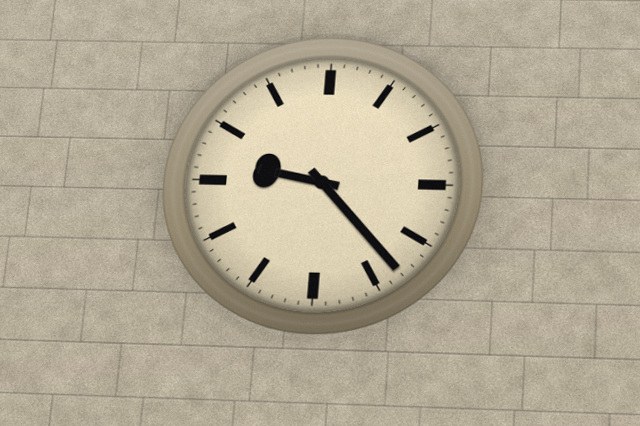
{"hour": 9, "minute": 23}
